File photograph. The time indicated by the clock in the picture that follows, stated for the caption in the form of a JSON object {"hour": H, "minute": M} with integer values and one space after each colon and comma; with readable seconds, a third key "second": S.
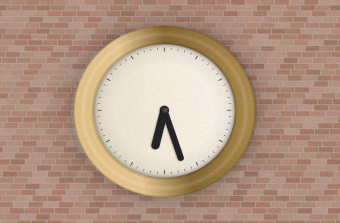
{"hour": 6, "minute": 27}
